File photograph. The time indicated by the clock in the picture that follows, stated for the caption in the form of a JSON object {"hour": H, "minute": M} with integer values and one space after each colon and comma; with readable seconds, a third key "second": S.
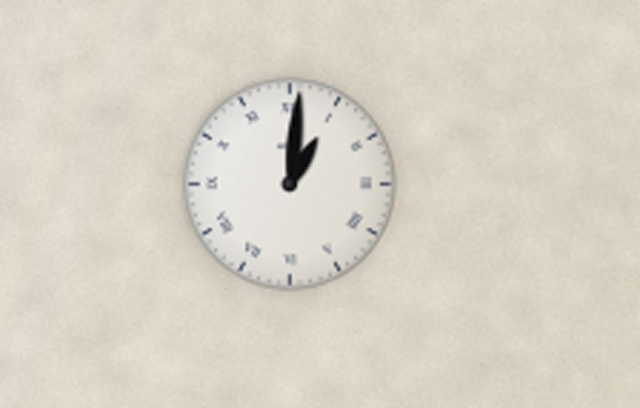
{"hour": 1, "minute": 1}
